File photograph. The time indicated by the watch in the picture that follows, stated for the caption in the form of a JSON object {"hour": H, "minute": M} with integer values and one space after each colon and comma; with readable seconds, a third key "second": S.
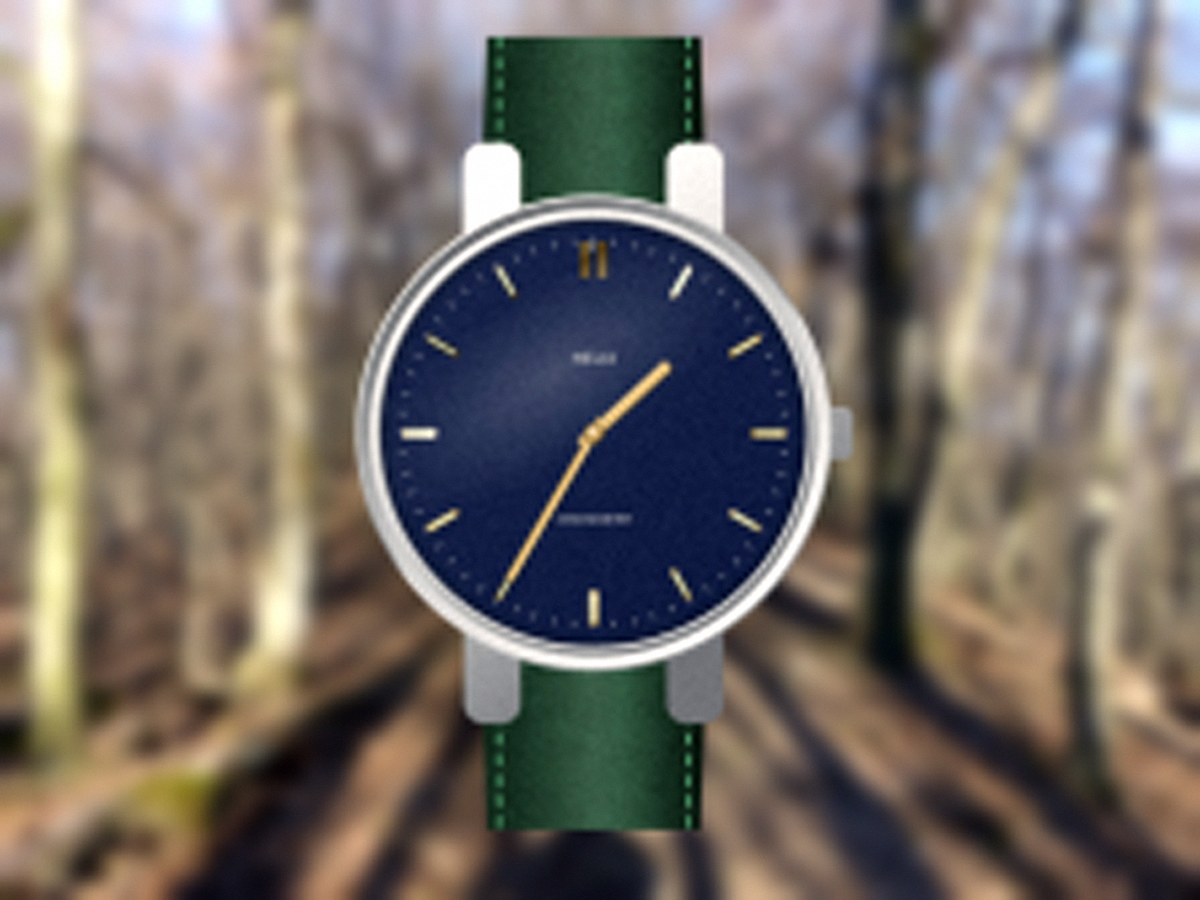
{"hour": 1, "minute": 35}
